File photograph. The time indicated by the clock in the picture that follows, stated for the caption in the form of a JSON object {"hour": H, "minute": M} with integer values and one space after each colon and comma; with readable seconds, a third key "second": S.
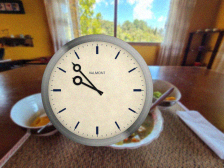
{"hour": 9, "minute": 53}
